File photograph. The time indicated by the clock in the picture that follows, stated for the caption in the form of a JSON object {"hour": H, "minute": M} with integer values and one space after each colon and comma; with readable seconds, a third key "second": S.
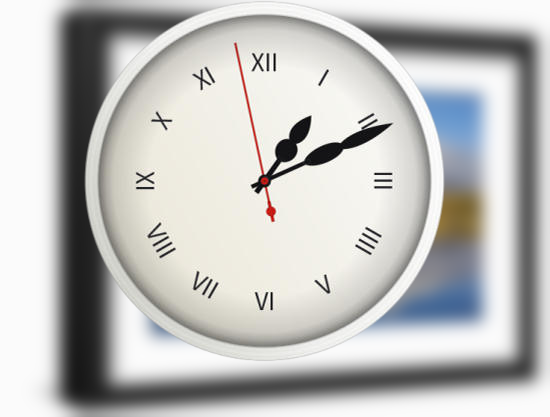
{"hour": 1, "minute": 10, "second": 58}
